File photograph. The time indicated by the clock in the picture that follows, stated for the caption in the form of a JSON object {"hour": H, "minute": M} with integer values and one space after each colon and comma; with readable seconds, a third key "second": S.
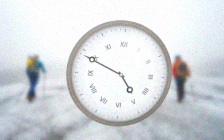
{"hour": 4, "minute": 49}
